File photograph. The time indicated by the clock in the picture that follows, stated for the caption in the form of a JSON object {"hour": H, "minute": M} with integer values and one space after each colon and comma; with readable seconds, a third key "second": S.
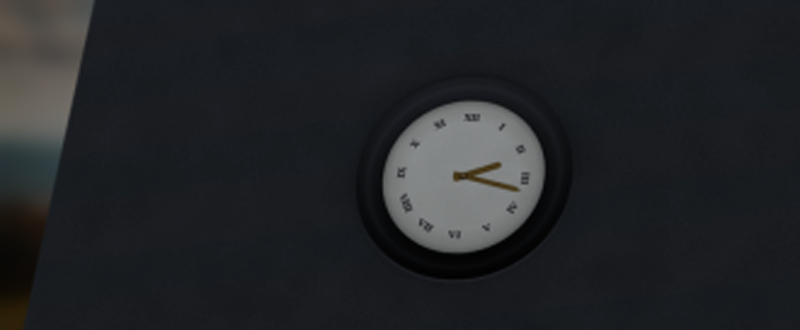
{"hour": 2, "minute": 17}
